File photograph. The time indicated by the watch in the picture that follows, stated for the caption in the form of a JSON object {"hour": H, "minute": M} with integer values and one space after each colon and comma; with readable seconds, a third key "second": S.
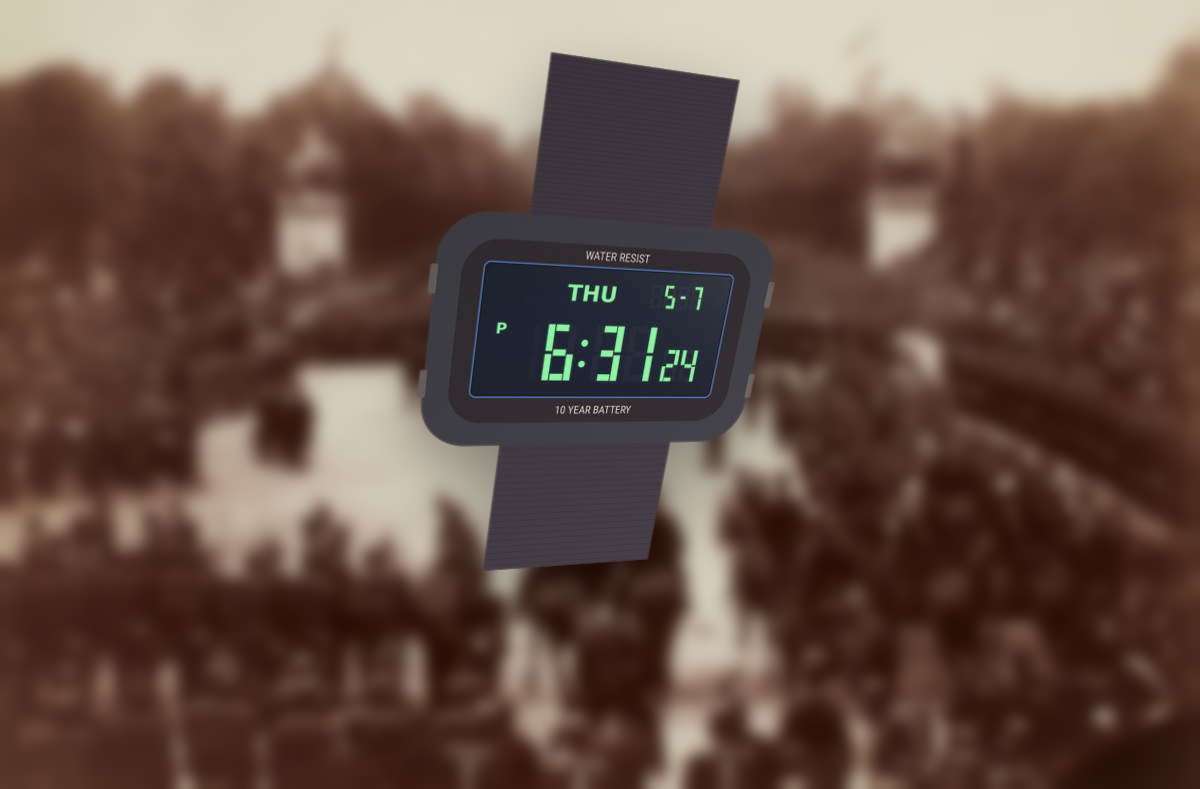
{"hour": 6, "minute": 31, "second": 24}
